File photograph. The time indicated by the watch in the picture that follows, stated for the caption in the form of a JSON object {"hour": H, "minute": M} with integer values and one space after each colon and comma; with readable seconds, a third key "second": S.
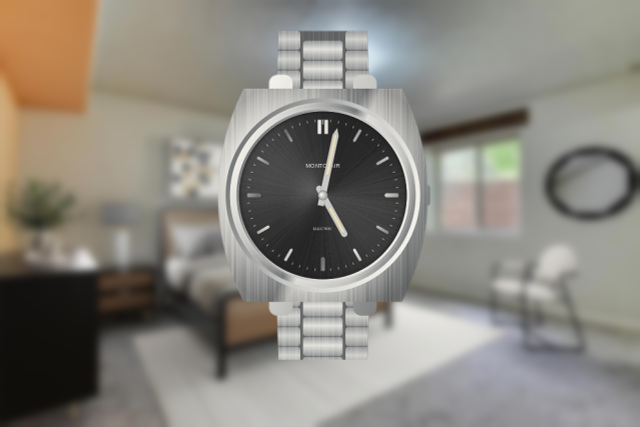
{"hour": 5, "minute": 2}
